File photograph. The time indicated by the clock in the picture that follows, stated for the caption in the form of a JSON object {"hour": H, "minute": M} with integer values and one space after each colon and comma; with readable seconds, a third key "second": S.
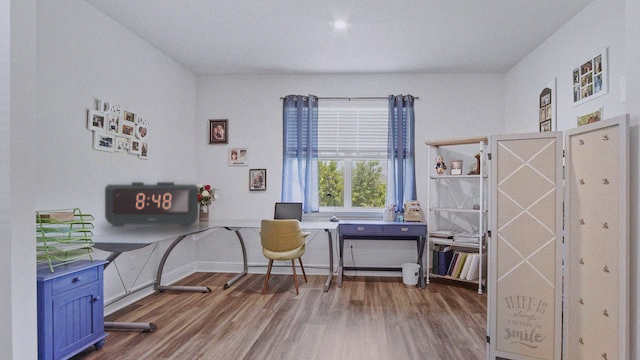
{"hour": 8, "minute": 48}
